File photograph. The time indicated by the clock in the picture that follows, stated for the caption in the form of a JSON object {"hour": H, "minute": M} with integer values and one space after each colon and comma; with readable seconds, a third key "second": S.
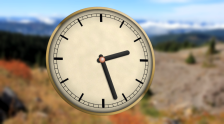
{"hour": 2, "minute": 27}
